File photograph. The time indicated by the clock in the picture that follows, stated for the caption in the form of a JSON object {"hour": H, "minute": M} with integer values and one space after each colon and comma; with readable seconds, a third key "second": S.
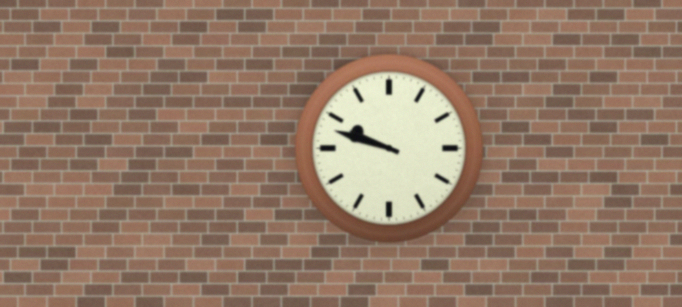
{"hour": 9, "minute": 48}
